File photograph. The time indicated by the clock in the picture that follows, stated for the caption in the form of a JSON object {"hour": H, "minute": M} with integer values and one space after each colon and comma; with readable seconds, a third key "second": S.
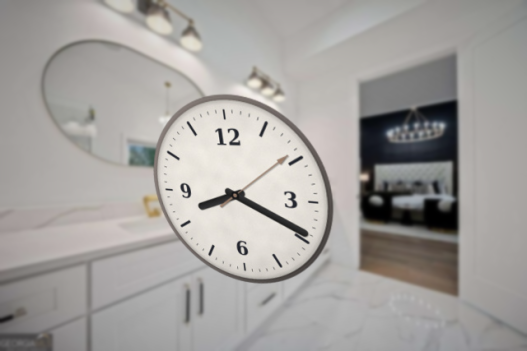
{"hour": 8, "minute": 19, "second": 9}
